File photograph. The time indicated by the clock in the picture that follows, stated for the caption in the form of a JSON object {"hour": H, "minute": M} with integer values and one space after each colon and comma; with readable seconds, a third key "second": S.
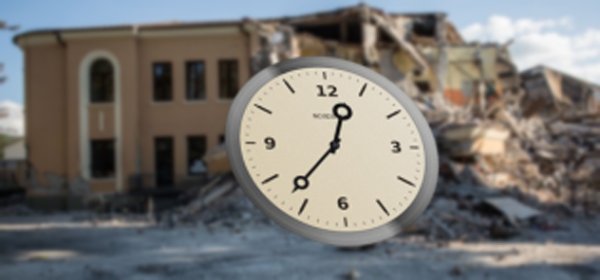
{"hour": 12, "minute": 37}
